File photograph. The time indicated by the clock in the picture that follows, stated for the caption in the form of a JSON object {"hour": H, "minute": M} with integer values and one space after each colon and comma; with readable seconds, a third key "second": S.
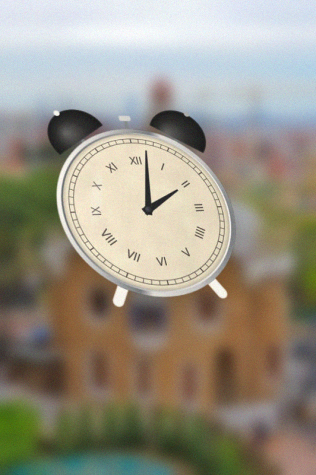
{"hour": 2, "minute": 2}
